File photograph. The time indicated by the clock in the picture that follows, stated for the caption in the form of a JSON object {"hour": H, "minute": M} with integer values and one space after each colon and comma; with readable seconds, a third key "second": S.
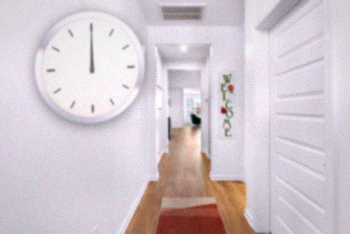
{"hour": 12, "minute": 0}
